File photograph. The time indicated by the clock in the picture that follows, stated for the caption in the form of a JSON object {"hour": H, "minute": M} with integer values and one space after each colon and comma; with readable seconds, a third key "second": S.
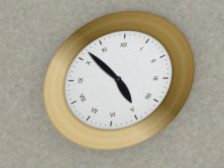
{"hour": 4, "minute": 52}
